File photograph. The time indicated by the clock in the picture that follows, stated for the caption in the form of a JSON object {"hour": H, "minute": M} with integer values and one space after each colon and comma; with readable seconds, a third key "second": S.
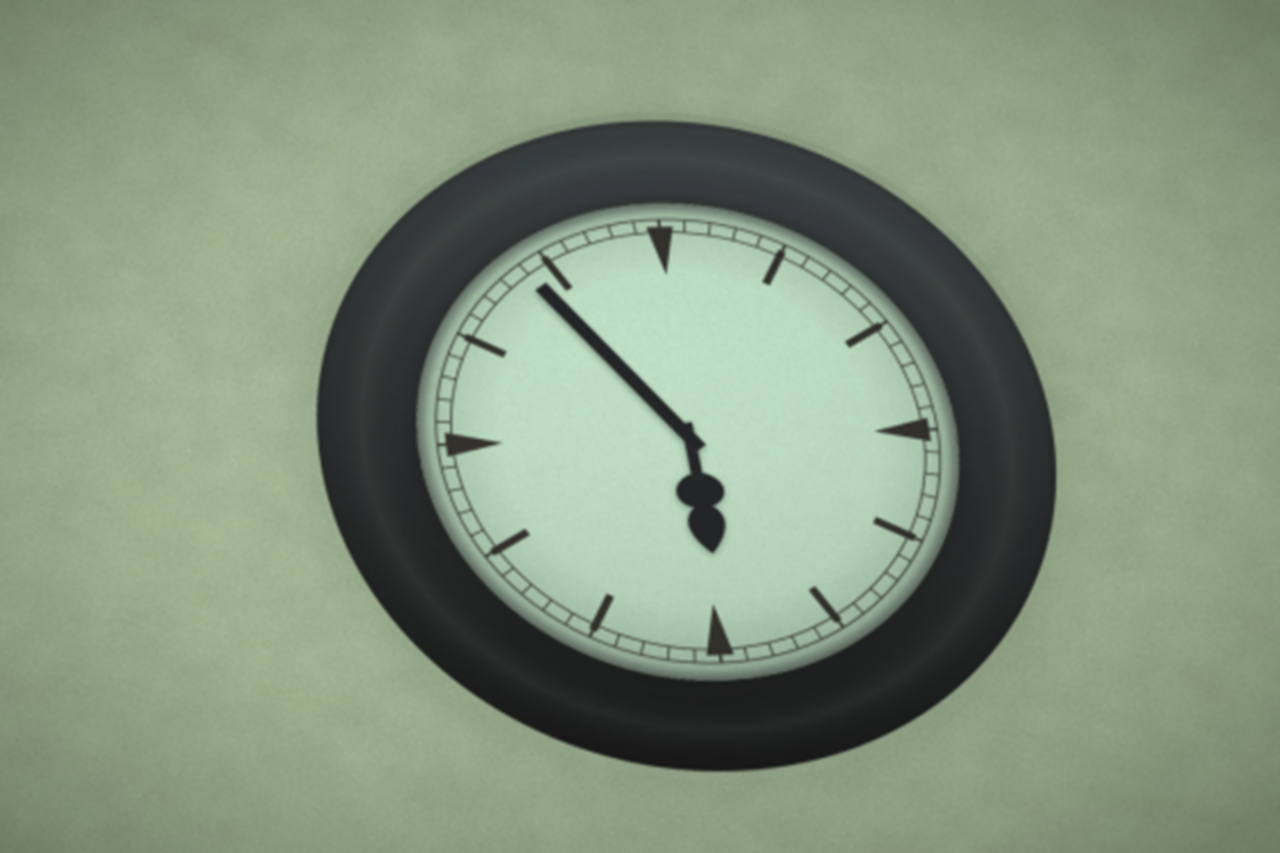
{"hour": 5, "minute": 54}
